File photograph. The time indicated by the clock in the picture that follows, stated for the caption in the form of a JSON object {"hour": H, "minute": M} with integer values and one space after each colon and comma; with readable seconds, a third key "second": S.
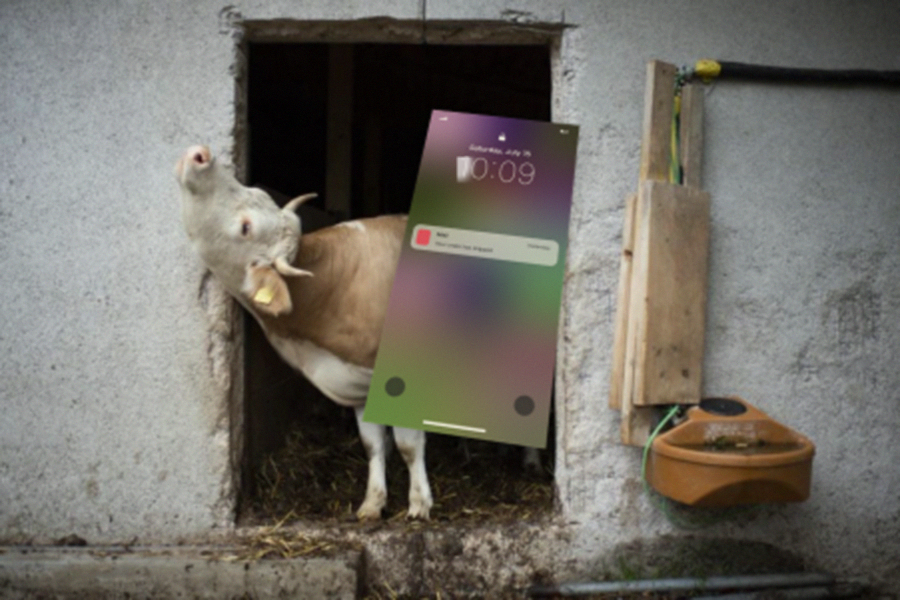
{"hour": 10, "minute": 9}
